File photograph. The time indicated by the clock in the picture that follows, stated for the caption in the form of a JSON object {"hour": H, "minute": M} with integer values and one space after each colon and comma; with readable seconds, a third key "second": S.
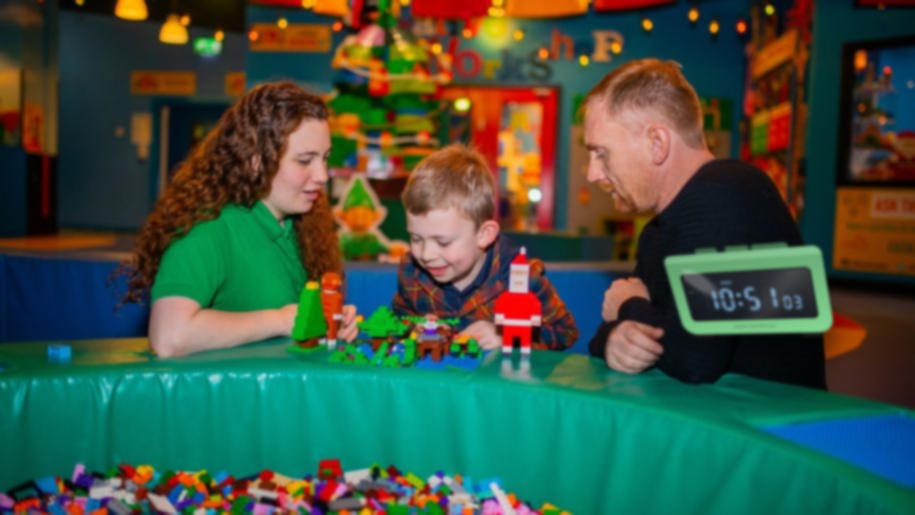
{"hour": 10, "minute": 51, "second": 3}
